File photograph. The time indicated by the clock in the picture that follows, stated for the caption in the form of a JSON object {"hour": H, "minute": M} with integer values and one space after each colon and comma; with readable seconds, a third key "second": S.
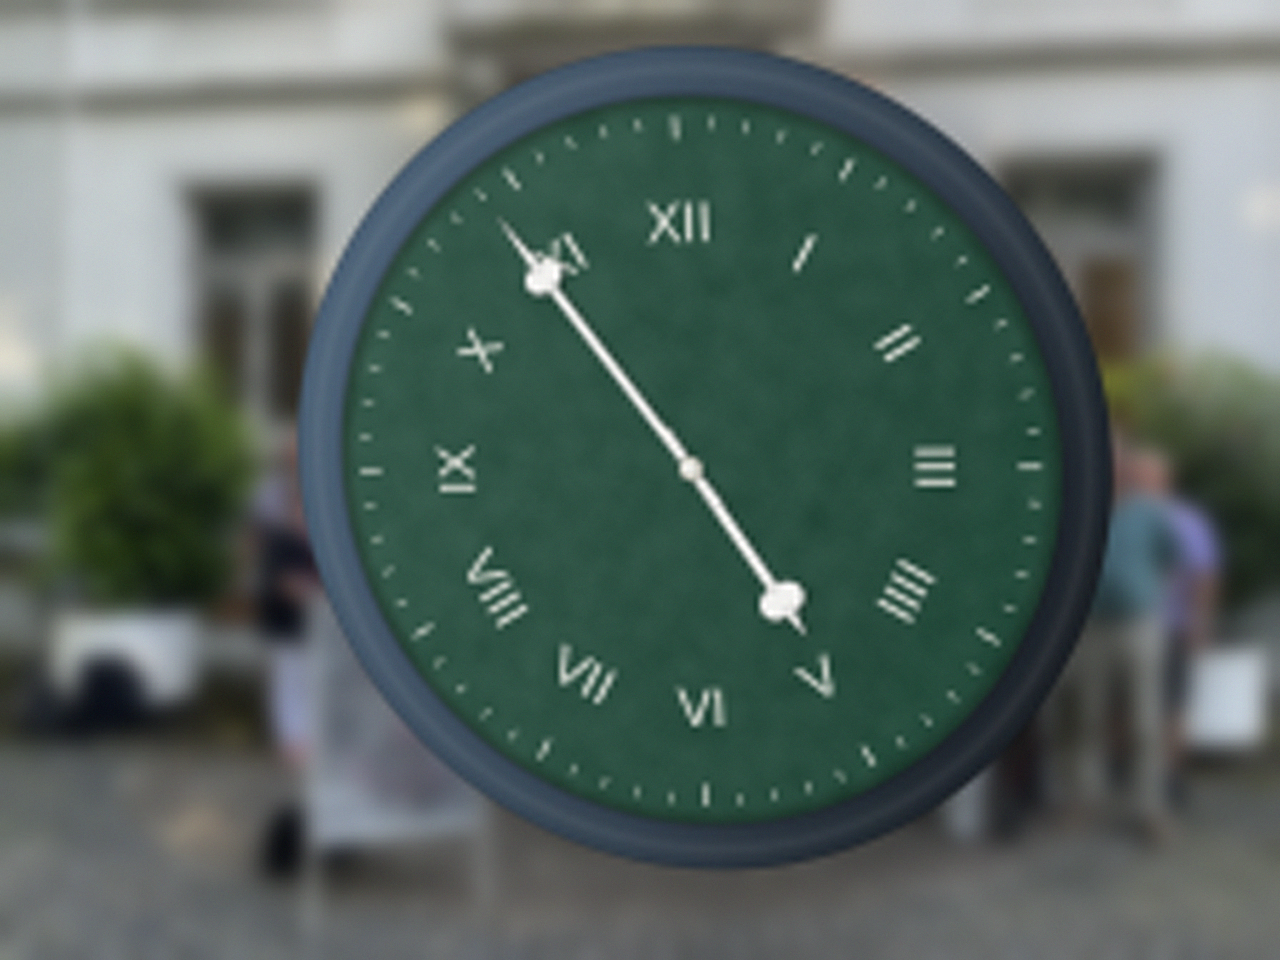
{"hour": 4, "minute": 54}
